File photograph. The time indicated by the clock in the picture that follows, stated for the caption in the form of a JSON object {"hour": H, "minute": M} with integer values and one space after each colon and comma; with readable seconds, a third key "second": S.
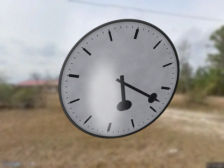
{"hour": 5, "minute": 18}
